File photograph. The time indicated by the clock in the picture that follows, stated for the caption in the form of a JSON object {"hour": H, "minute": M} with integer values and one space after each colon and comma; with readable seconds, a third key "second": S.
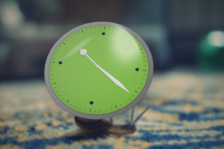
{"hour": 10, "minute": 21}
